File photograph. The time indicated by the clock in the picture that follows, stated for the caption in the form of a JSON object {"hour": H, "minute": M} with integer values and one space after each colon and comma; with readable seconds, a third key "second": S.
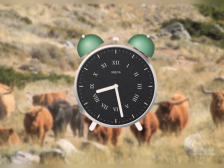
{"hour": 8, "minute": 28}
